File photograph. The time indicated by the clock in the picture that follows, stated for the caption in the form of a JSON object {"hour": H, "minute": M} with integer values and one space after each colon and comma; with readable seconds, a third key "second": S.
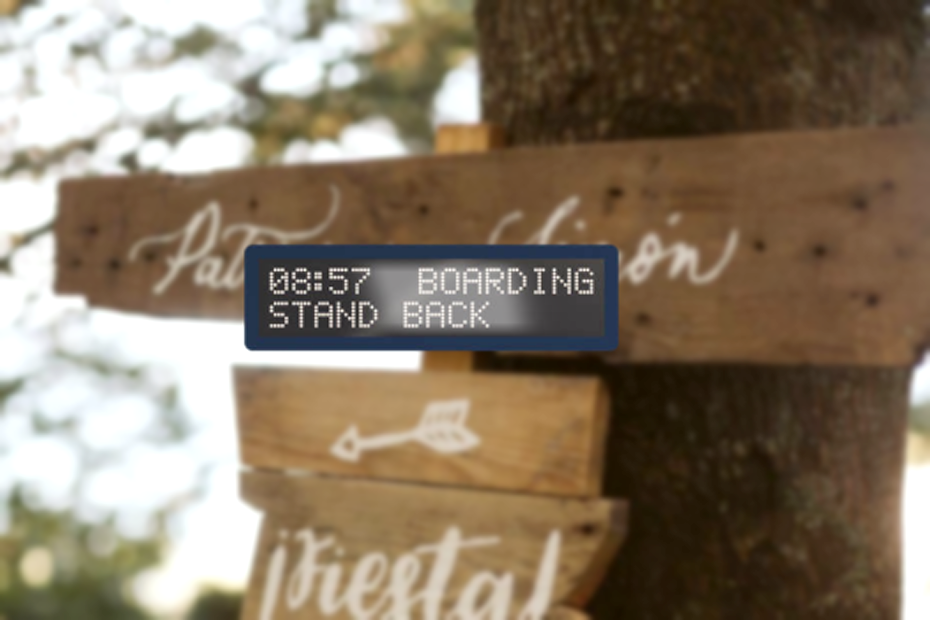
{"hour": 8, "minute": 57}
